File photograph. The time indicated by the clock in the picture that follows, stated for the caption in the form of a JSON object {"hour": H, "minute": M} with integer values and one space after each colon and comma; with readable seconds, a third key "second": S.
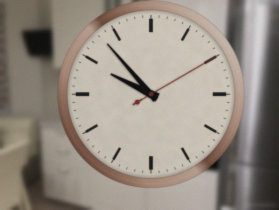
{"hour": 9, "minute": 53, "second": 10}
